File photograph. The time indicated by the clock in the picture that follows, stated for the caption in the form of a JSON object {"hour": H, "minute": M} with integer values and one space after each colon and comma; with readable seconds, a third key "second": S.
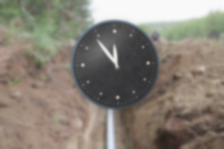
{"hour": 11, "minute": 54}
